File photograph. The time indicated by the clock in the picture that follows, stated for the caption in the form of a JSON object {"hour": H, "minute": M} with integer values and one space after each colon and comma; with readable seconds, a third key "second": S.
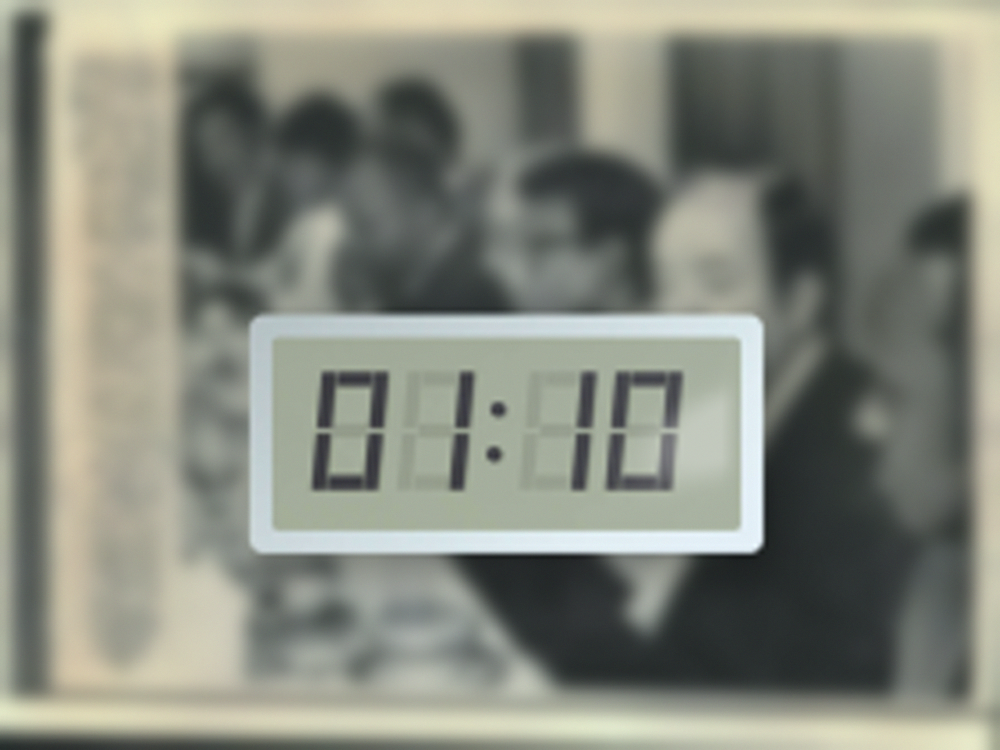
{"hour": 1, "minute": 10}
